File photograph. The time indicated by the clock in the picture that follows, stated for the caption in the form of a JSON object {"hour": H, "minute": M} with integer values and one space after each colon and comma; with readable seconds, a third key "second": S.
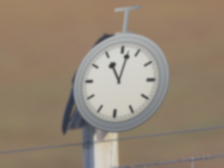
{"hour": 11, "minute": 2}
